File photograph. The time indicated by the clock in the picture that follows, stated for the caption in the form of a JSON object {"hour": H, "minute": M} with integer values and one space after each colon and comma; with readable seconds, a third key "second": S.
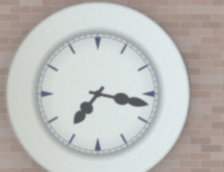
{"hour": 7, "minute": 17}
